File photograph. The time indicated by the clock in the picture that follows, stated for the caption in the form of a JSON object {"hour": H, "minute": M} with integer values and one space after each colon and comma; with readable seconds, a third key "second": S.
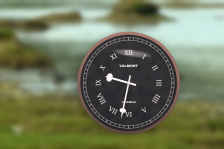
{"hour": 9, "minute": 32}
